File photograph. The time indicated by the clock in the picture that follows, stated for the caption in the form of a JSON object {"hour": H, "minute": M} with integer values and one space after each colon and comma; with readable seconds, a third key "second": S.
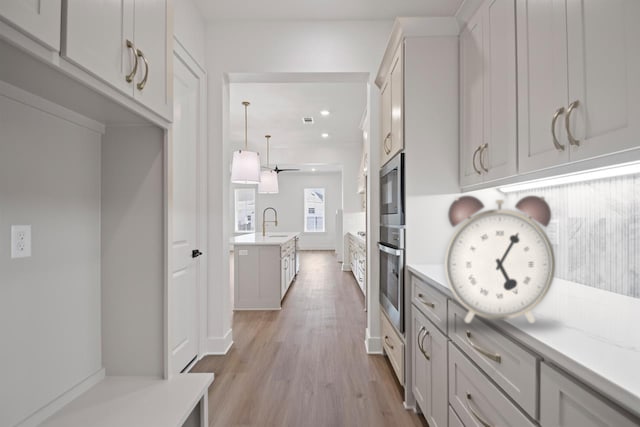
{"hour": 5, "minute": 5}
